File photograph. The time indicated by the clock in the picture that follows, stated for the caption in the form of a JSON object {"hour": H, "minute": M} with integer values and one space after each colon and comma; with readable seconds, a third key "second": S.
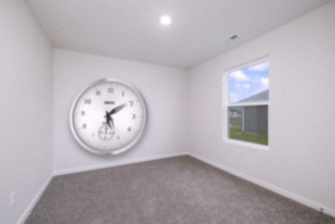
{"hour": 5, "minute": 9}
